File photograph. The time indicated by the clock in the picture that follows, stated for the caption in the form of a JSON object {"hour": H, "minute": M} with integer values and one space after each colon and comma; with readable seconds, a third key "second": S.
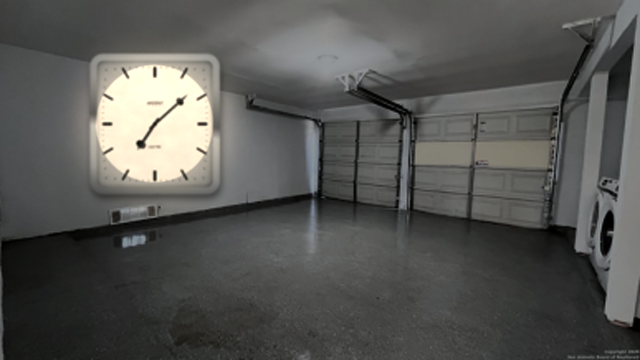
{"hour": 7, "minute": 8}
